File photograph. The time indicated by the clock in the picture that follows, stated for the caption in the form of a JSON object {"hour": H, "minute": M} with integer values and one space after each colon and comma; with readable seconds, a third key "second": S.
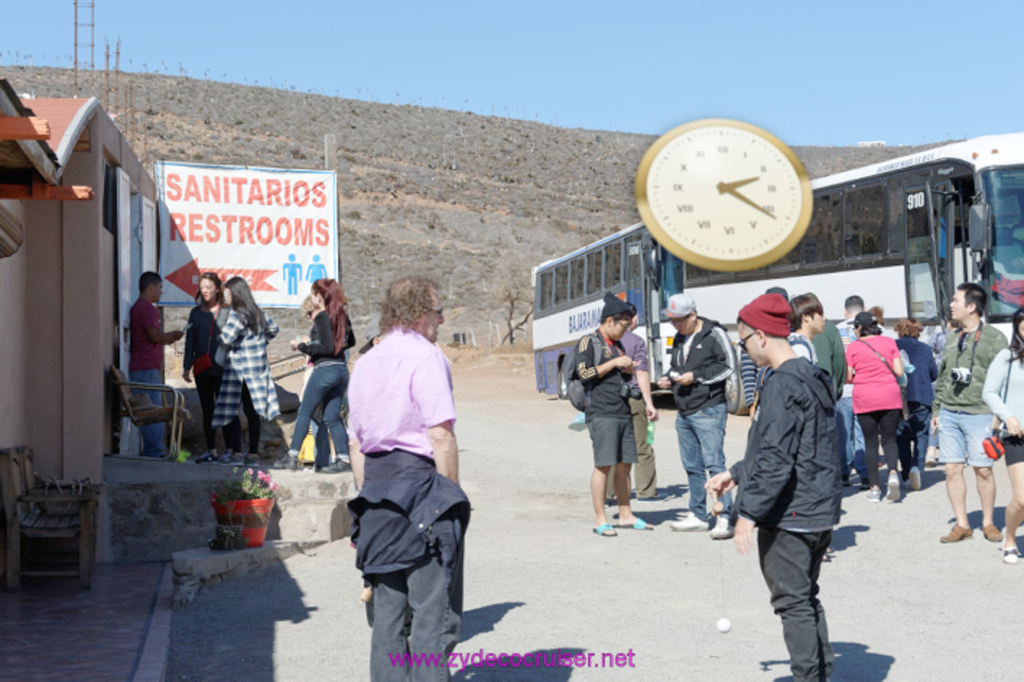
{"hour": 2, "minute": 21}
